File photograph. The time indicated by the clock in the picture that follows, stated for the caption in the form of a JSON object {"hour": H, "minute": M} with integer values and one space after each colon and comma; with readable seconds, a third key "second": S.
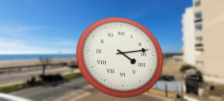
{"hour": 4, "minute": 13}
